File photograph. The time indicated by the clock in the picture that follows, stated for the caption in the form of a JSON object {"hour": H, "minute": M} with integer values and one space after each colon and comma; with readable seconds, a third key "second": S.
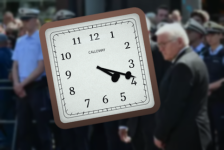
{"hour": 4, "minute": 19}
